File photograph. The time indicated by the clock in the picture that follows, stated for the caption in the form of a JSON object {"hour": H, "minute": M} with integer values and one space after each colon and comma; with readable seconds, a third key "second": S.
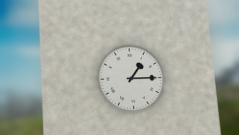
{"hour": 1, "minute": 15}
